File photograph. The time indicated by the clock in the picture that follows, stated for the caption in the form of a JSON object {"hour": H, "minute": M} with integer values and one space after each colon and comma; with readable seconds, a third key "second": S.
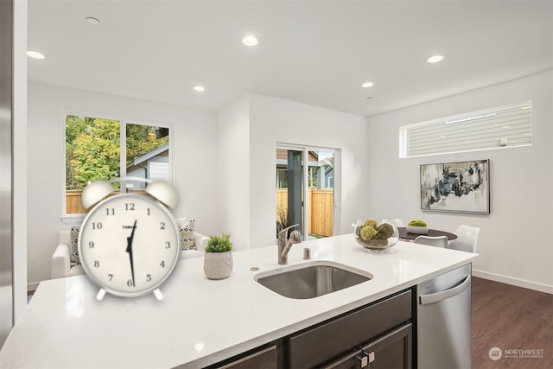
{"hour": 12, "minute": 29}
